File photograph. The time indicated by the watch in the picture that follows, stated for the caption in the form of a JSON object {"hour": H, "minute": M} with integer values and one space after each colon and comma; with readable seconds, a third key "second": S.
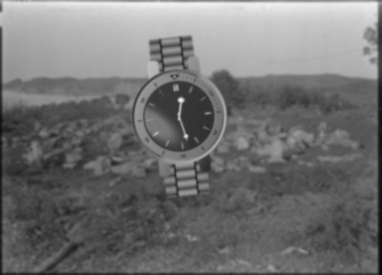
{"hour": 12, "minute": 28}
